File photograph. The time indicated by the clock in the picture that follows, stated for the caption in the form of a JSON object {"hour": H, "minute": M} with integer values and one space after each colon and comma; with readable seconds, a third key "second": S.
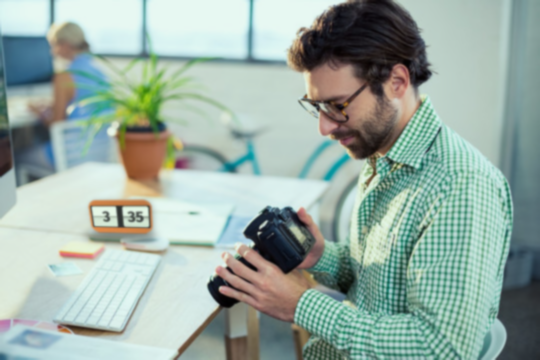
{"hour": 3, "minute": 35}
